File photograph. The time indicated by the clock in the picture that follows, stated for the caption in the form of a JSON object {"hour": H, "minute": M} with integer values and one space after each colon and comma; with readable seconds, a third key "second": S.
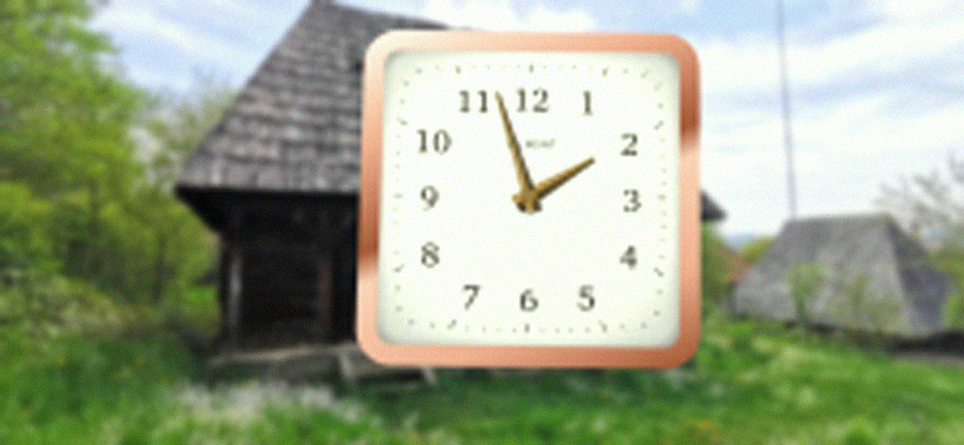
{"hour": 1, "minute": 57}
